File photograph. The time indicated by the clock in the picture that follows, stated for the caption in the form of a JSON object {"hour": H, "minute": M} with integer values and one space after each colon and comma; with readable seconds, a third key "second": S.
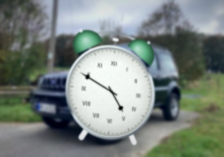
{"hour": 4, "minute": 49}
